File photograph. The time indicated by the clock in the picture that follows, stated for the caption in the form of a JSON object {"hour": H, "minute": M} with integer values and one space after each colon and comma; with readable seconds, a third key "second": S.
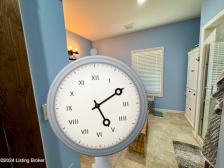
{"hour": 5, "minute": 10}
